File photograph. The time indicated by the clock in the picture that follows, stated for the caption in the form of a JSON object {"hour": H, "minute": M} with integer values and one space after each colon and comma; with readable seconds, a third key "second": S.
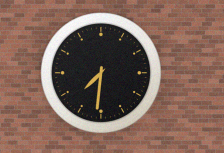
{"hour": 7, "minute": 31}
